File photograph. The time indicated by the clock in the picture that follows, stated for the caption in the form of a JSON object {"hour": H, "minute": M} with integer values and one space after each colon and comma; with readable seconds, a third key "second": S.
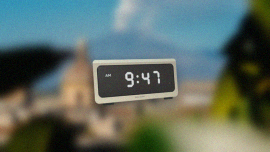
{"hour": 9, "minute": 47}
